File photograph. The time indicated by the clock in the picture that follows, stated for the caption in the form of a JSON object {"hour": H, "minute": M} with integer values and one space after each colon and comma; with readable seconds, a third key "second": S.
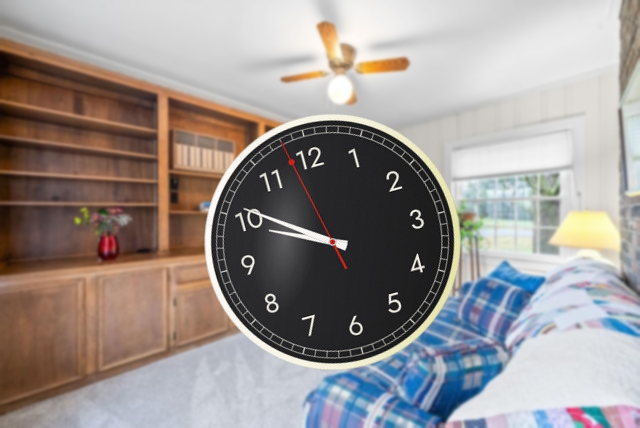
{"hour": 9, "minute": 50, "second": 58}
